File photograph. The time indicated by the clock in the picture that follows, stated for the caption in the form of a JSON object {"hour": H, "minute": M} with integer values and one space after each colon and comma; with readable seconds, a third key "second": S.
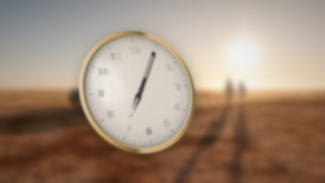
{"hour": 7, "minute": 5}
